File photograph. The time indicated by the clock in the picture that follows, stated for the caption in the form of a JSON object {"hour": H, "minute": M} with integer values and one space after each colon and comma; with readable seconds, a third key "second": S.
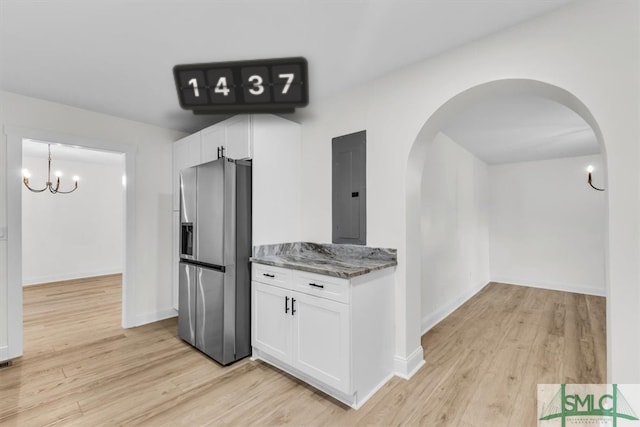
{"hour": 14, "minute": 37}
